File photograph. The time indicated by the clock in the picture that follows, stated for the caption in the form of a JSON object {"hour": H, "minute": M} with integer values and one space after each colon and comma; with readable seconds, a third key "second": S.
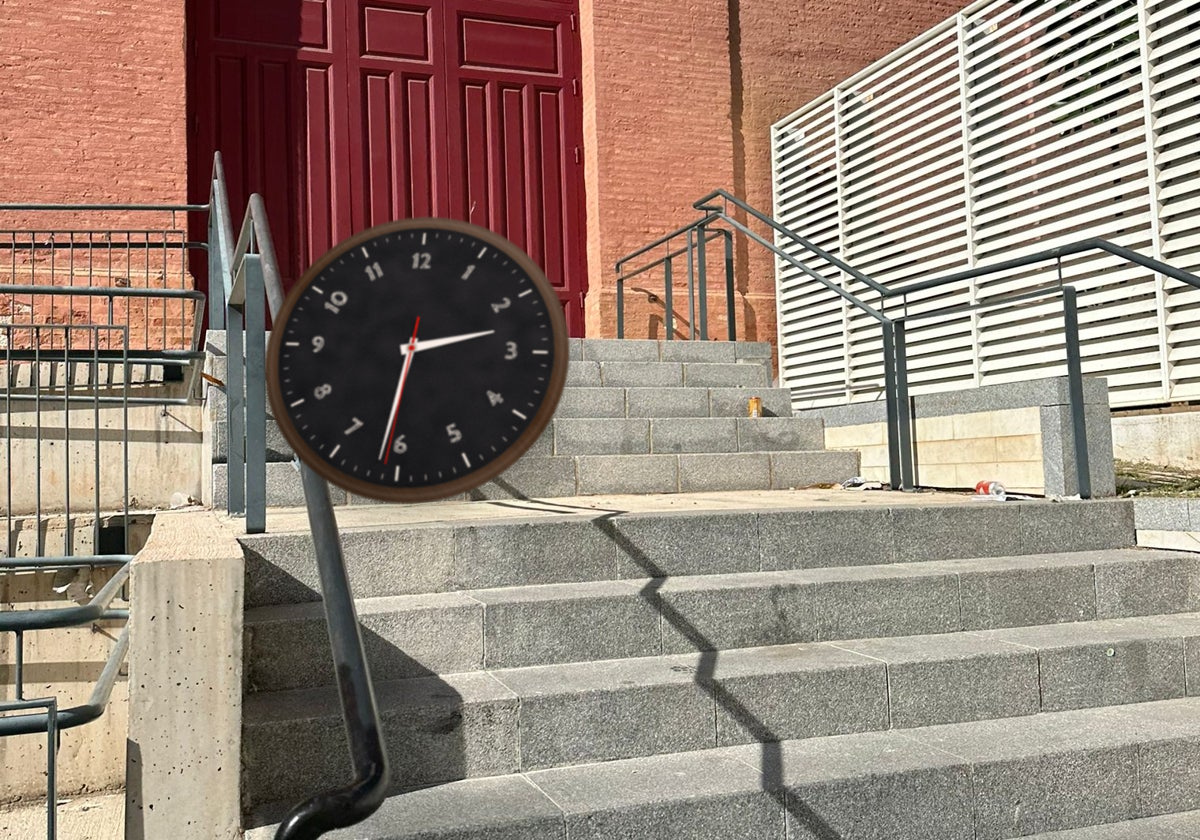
{"hour": 2, "minute": 31, "second": 31}
